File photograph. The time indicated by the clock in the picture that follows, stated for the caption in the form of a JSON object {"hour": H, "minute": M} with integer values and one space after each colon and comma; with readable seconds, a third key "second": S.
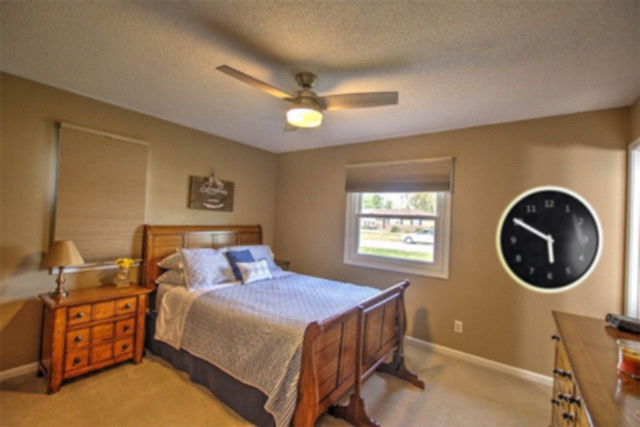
{"hour": 5, "minute": 50}
